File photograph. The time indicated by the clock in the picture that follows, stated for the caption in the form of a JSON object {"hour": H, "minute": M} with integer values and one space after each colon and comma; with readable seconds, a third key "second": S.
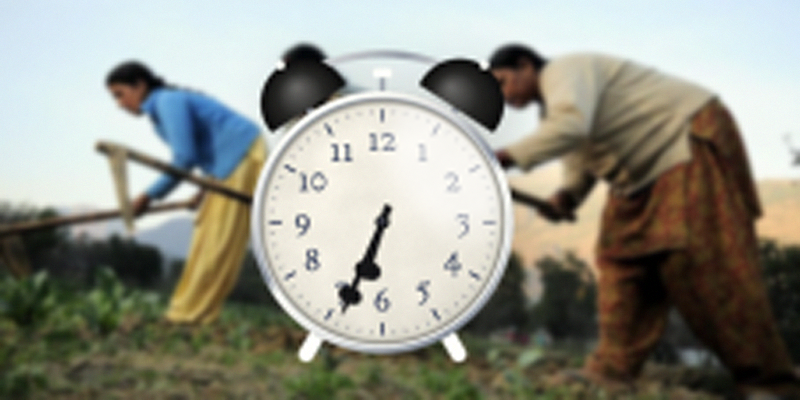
{"hour": 6, "minute": 34}
